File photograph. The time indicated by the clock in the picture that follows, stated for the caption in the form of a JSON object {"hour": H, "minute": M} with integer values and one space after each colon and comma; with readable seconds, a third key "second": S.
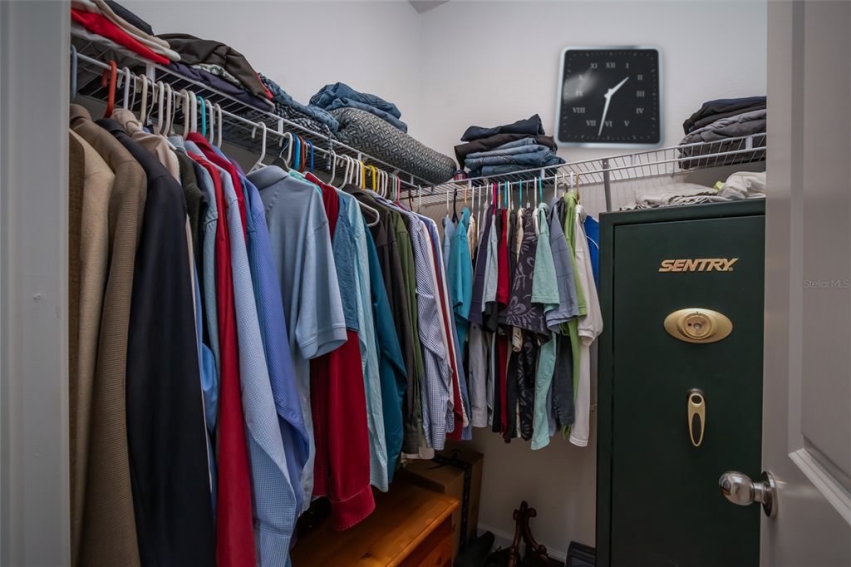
{"hour": 1, "minute": 32}
